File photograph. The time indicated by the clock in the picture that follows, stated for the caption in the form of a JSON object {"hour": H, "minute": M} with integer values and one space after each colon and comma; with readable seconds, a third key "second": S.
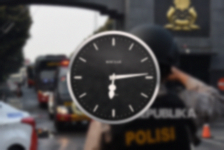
{"hour": 6, "minute": 14}
